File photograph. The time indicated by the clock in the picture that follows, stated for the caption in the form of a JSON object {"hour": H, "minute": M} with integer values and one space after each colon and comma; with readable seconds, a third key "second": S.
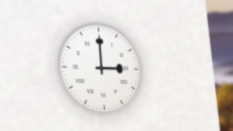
{"hour": 3, "minute": 0}
